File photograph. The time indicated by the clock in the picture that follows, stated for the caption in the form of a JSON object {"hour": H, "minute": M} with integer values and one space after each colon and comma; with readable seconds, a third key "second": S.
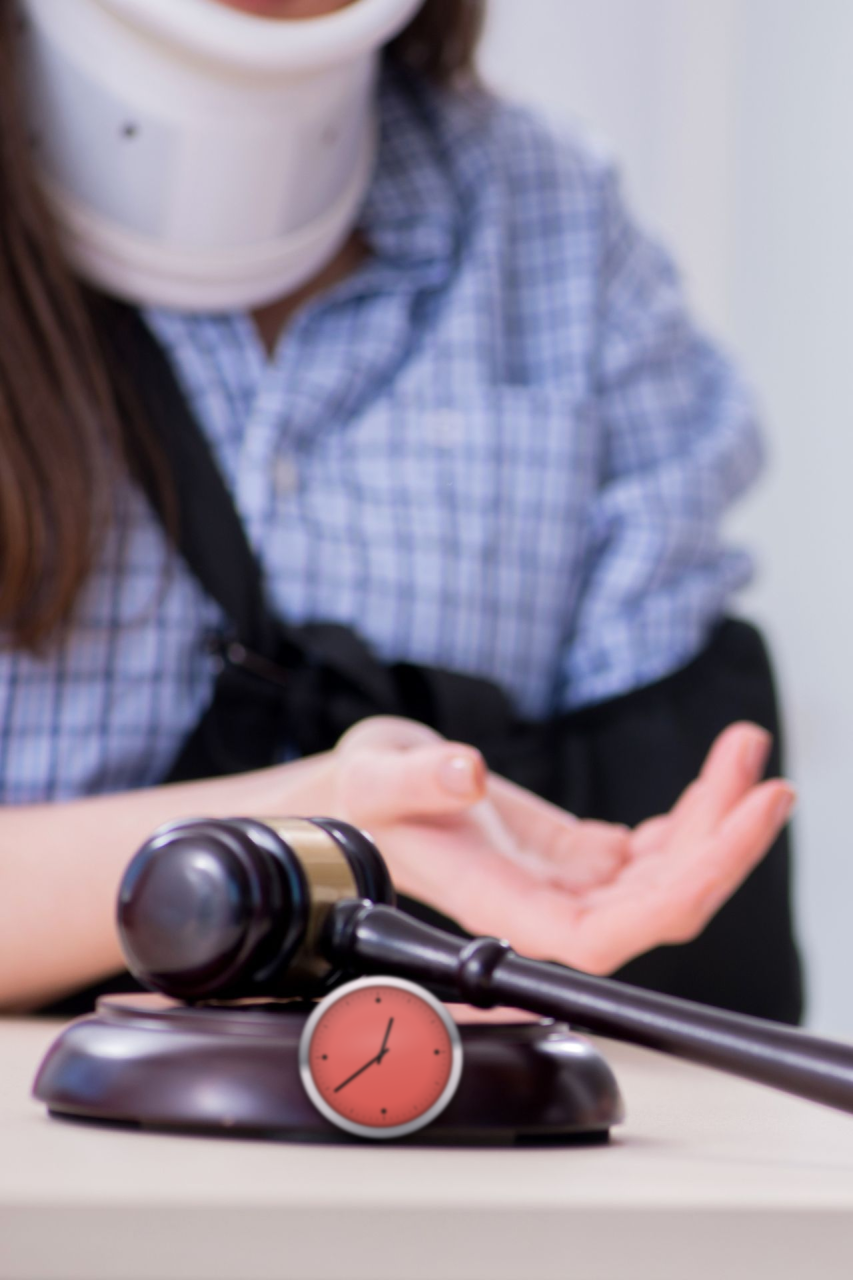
{"hour": 12, "minute": 39}
